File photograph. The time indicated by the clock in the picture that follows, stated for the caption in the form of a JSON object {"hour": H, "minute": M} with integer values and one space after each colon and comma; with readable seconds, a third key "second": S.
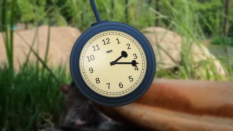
{"hour": 2, "minute": 18}
